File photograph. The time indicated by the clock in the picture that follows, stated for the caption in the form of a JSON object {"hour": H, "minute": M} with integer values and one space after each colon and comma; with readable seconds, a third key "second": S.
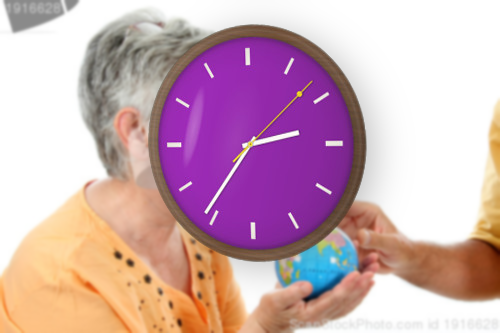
{"hour": 2, "minute": 36, "second": 8}
